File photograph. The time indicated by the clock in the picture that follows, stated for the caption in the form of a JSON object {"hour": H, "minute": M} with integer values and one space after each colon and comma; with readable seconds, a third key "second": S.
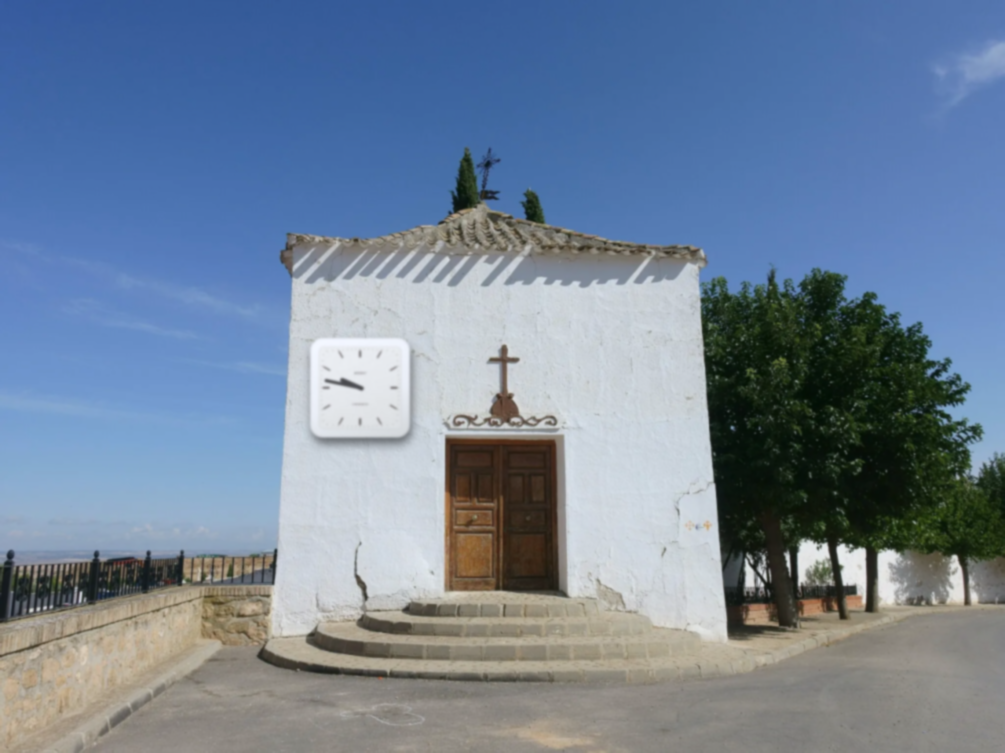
{"hour": 9, "minute": 47}
